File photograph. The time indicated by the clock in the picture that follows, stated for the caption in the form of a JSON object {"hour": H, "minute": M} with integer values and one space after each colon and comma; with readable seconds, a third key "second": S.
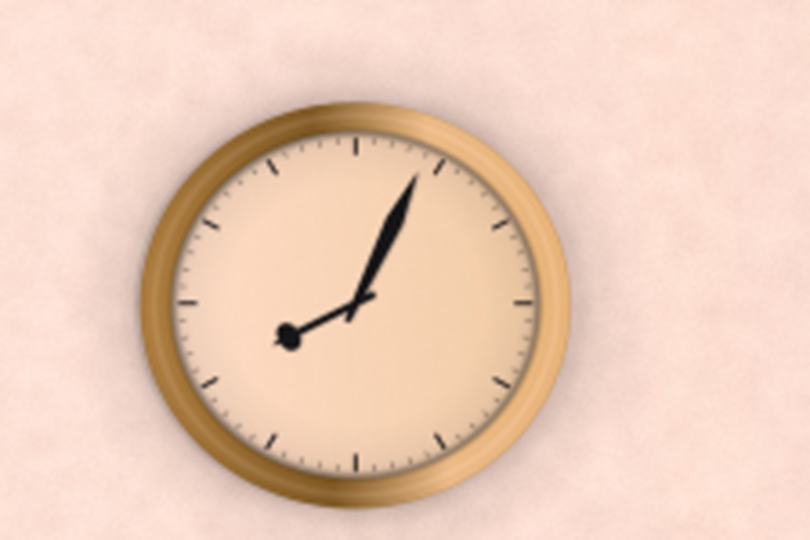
{"hour": 8, "minute": 4}
